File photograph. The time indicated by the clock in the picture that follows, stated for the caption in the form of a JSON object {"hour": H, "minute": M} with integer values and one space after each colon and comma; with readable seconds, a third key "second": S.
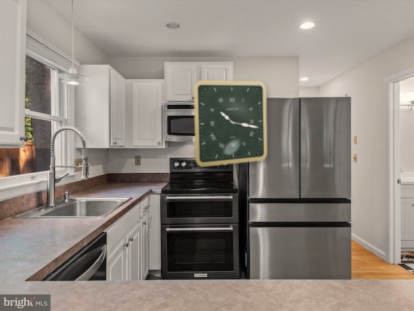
{"hour": 10, "minute": 17}
